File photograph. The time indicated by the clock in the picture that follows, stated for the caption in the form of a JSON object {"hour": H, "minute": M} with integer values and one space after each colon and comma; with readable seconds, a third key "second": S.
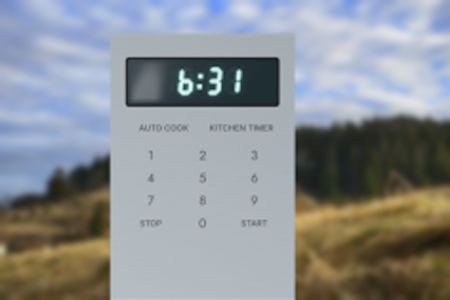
{"hour": 6, "minute": 31}
